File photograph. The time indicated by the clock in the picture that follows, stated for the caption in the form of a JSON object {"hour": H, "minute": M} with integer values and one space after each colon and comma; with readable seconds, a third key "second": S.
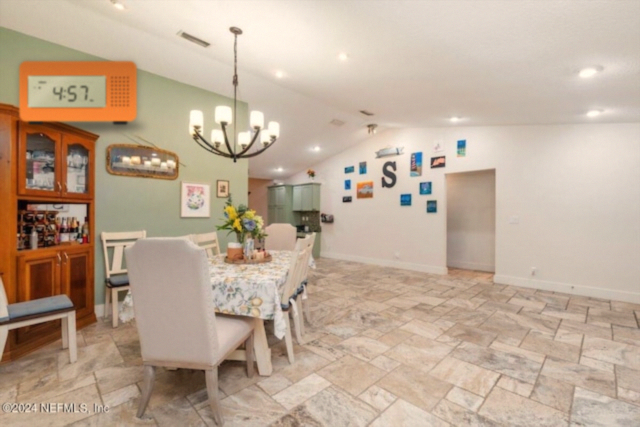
{"hour": 4, "minute": 57}
